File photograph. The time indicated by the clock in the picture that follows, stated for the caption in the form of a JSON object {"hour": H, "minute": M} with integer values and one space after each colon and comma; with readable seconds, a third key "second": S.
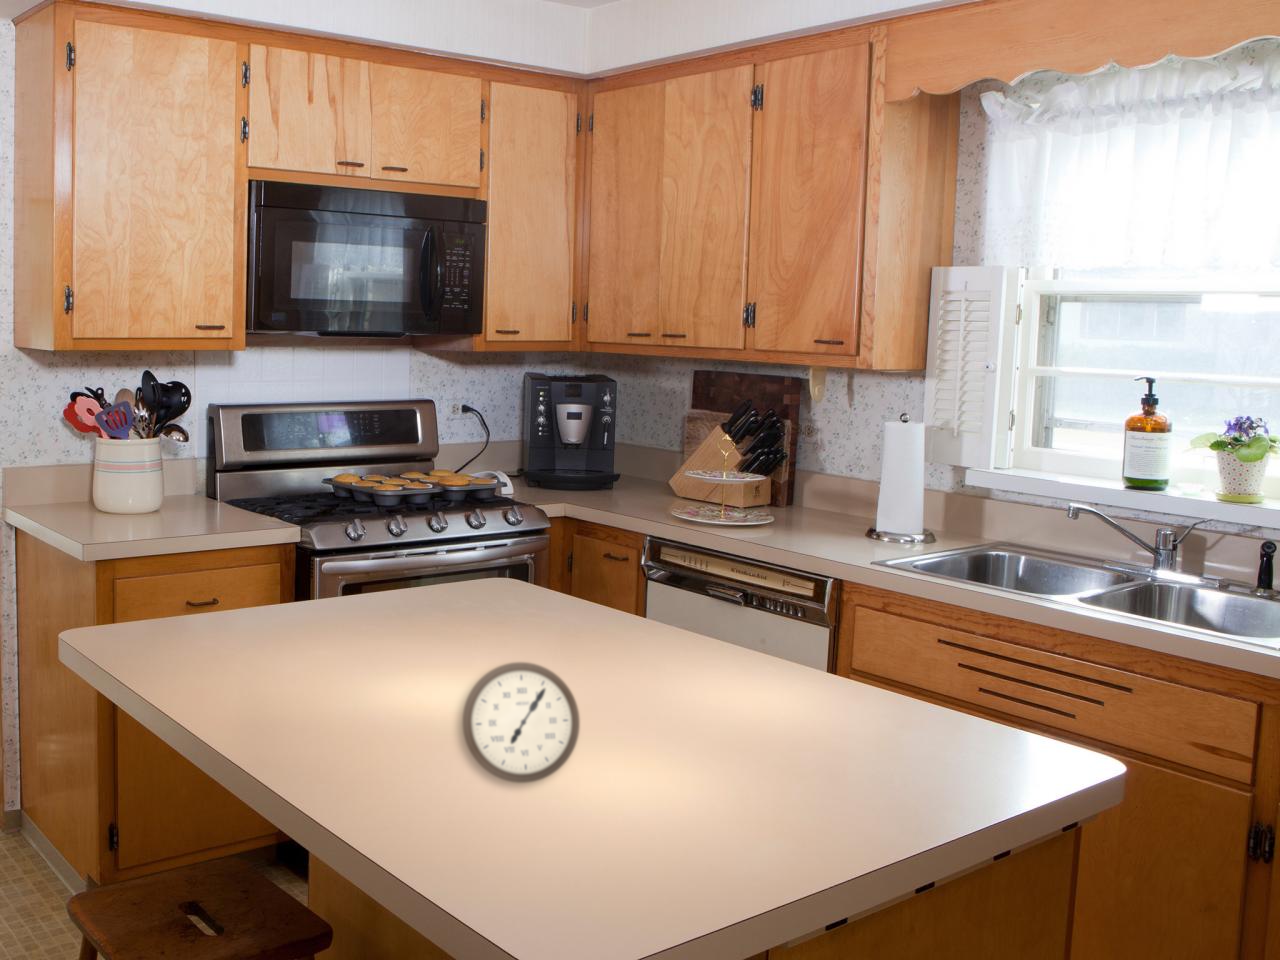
{"hour": 7, "minute": 6}
